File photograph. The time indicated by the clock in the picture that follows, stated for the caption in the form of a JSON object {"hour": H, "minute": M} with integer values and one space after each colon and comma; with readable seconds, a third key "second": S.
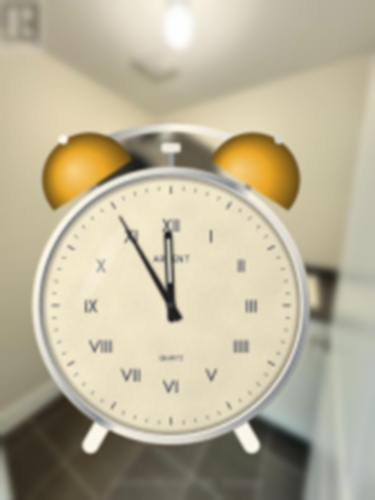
{"hour": 11, "minute": 55}
